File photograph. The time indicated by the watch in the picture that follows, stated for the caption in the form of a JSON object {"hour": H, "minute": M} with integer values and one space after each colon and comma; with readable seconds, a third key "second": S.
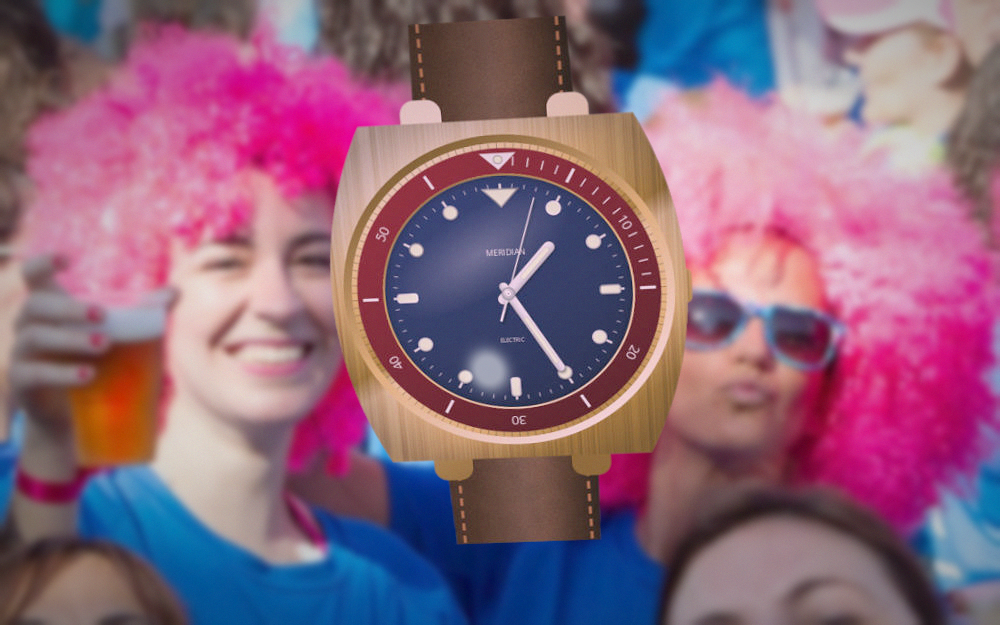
{"hour": 1, "minute": 25, "second": 3}
